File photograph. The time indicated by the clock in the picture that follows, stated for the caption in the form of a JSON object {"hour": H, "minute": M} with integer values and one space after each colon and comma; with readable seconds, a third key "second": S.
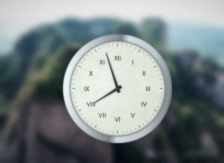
{"hour": 7, "minute": 57}
